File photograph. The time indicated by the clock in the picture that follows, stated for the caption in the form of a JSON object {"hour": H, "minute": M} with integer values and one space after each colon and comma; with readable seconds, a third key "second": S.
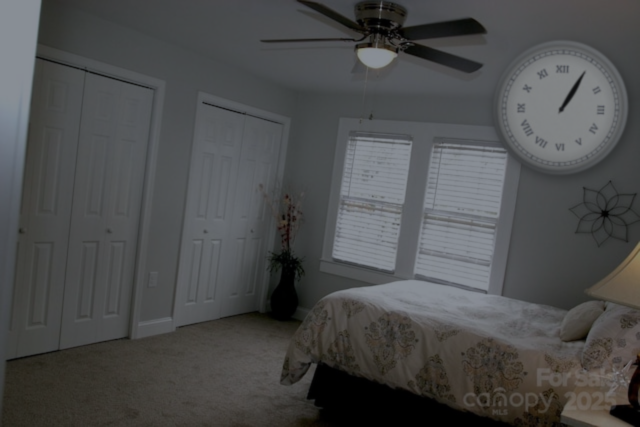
{"hour": 1, "minute": 5}
